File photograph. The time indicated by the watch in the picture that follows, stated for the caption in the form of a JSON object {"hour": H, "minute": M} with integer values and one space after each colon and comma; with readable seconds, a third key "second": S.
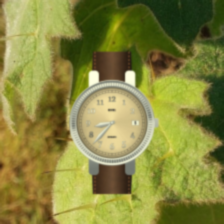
{"hour": 8, "minute": 37}
